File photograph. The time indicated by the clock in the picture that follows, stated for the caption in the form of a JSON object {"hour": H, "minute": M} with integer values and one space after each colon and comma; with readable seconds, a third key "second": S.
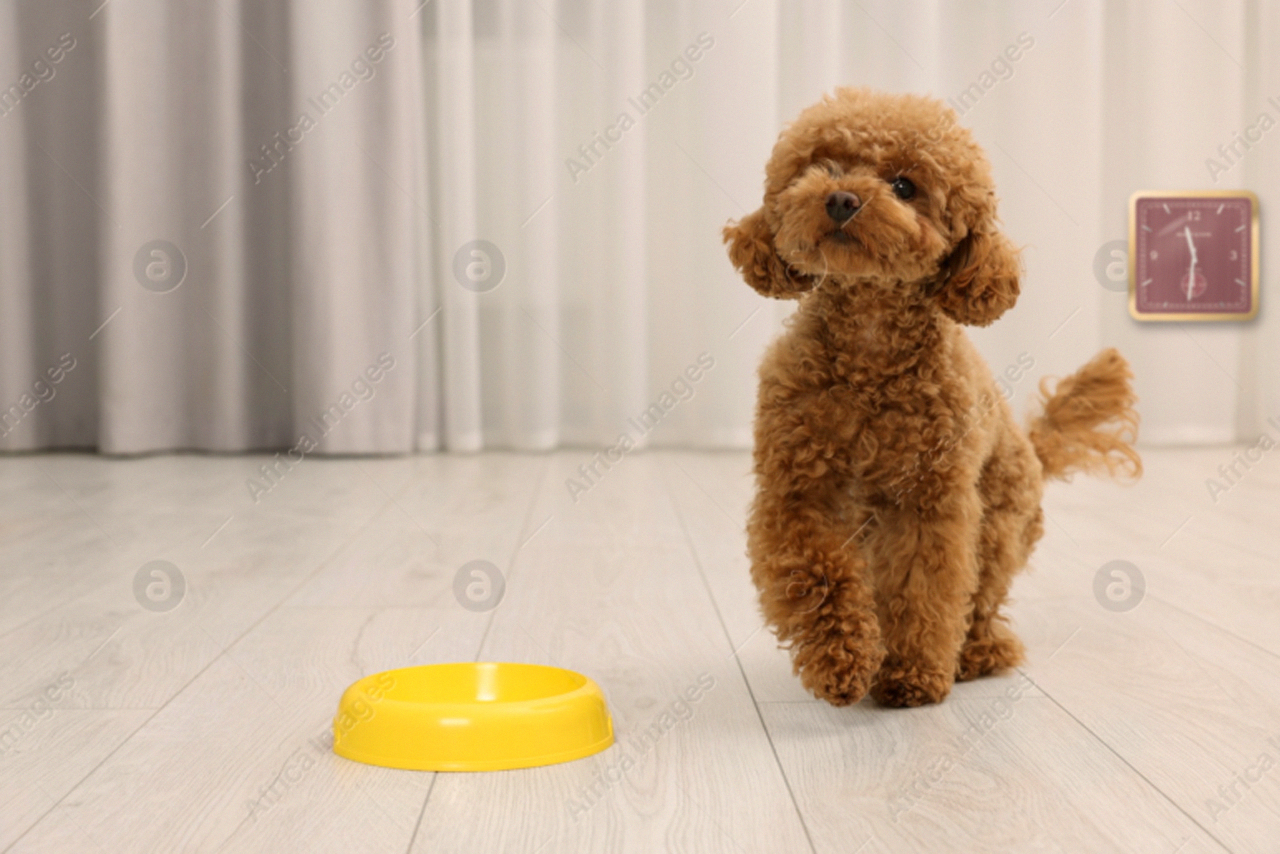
{"hour": 11, "minute": 31}
